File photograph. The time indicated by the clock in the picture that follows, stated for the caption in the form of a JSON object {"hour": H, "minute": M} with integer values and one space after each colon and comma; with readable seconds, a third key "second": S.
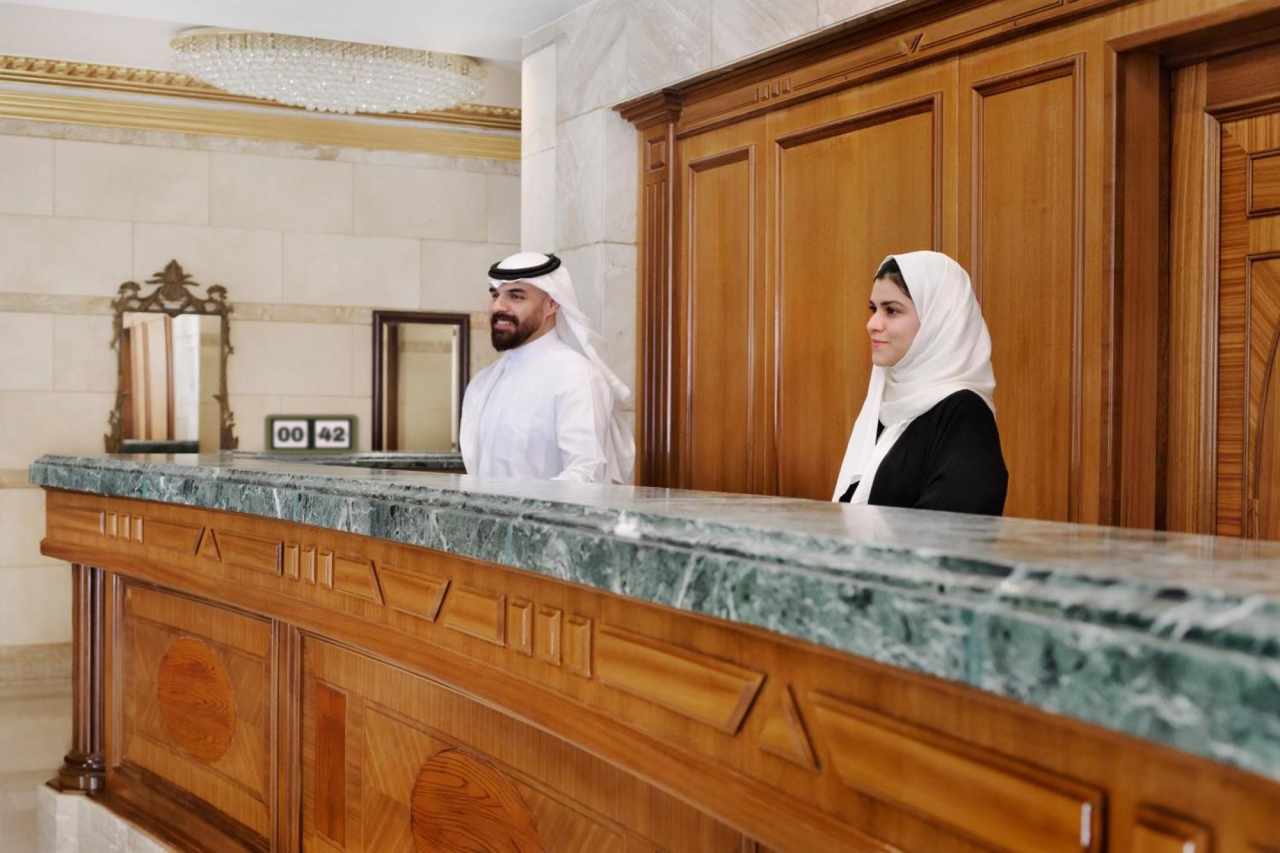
{"hour": 0, "minute": 42}
